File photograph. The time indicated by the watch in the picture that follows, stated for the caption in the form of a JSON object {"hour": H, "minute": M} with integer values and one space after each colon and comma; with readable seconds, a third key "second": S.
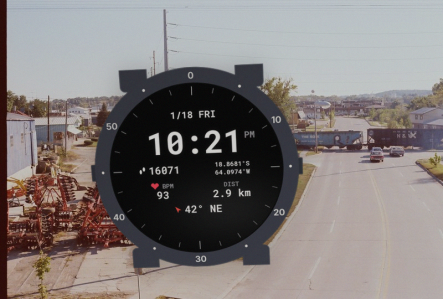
{"hour": 10, "minute": 21}
